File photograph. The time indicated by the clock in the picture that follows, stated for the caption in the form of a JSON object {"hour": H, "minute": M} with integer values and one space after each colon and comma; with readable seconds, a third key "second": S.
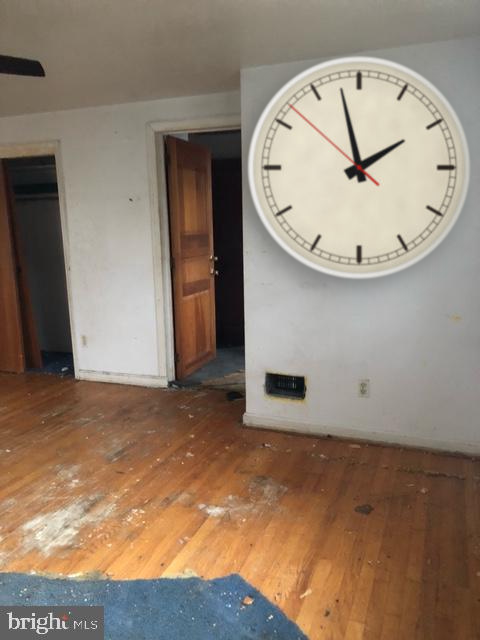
{"hour": 1, "minute": 57, "second": 52}
